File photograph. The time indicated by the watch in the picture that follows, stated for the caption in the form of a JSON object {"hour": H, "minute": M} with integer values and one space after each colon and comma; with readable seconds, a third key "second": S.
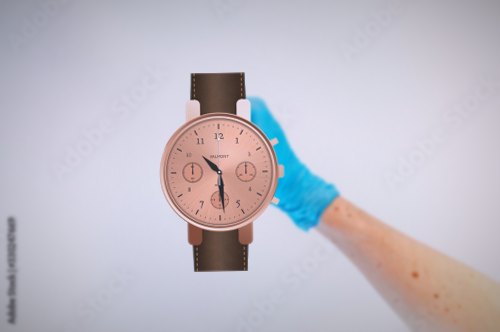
{"hour": 10, "minute": 29}
